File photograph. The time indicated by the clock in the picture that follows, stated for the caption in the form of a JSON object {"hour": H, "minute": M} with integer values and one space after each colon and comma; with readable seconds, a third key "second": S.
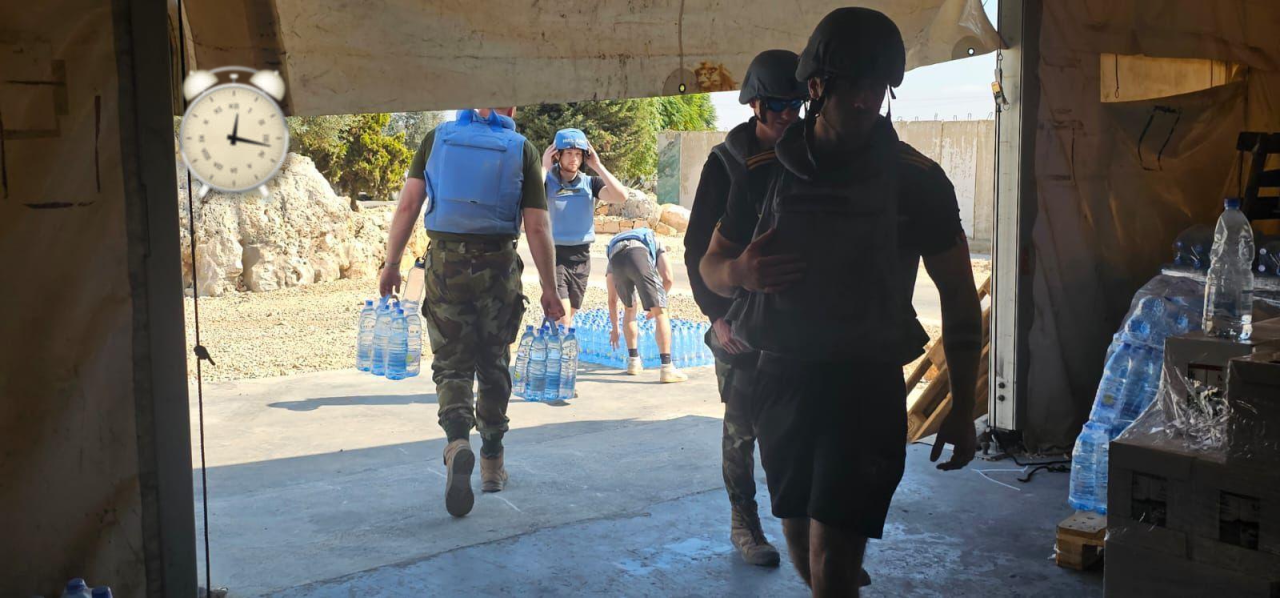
{"hour": 12, "minute": 17}
